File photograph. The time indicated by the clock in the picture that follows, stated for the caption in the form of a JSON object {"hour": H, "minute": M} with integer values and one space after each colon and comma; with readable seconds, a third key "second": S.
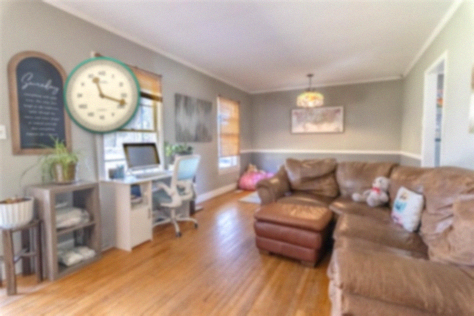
{"hour": 11, "minute": 18}
